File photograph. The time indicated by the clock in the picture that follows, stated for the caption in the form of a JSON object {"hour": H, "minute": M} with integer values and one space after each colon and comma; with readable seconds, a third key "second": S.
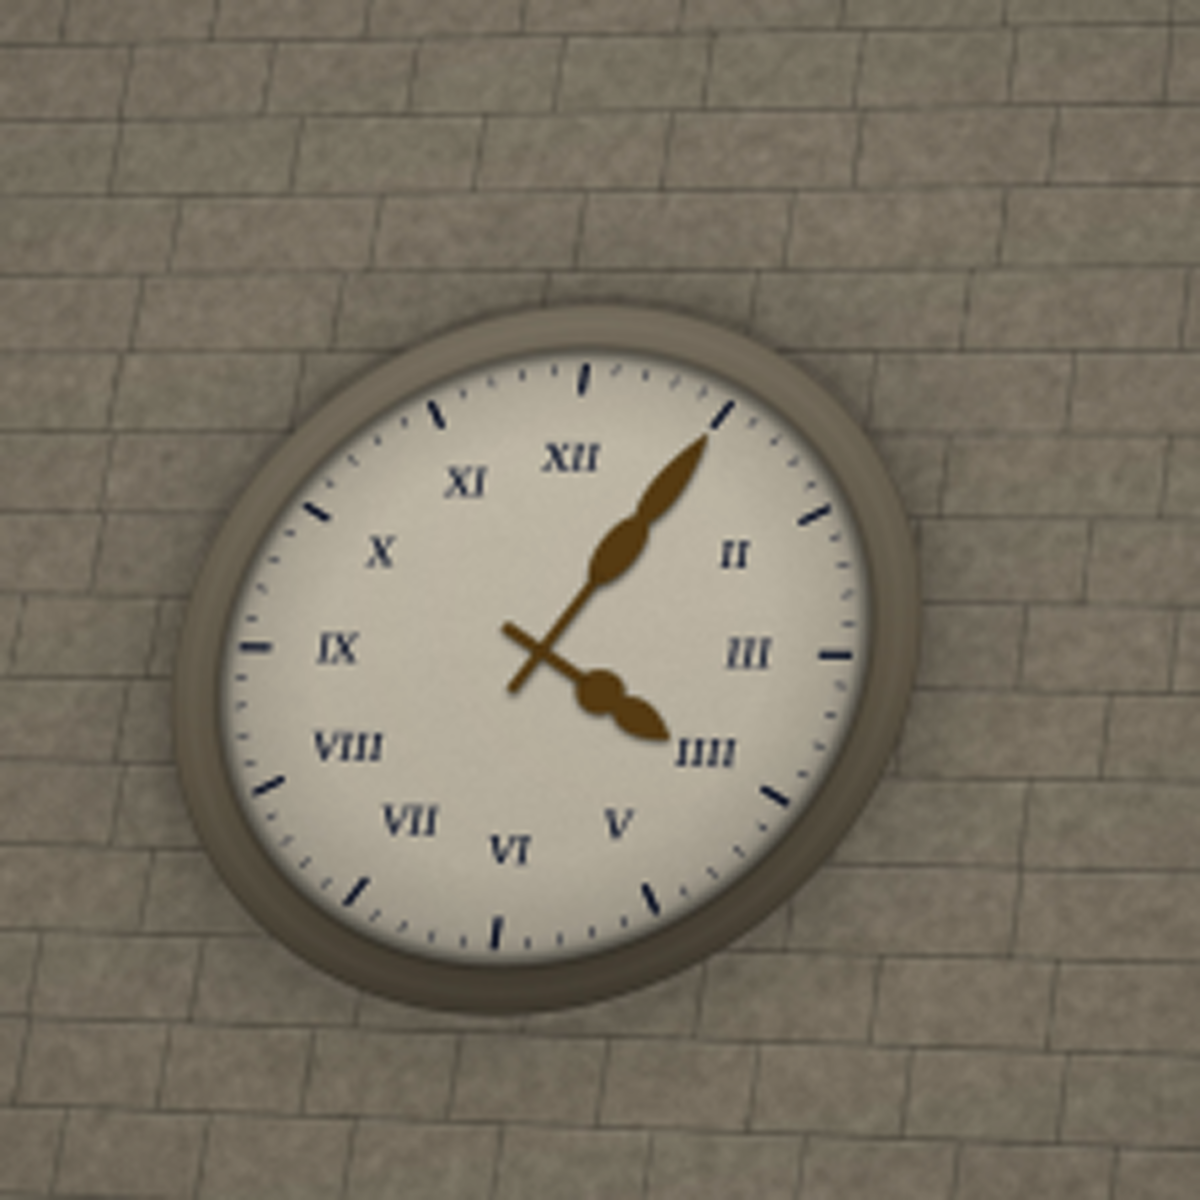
{"hour": 4, "minute": 5}
